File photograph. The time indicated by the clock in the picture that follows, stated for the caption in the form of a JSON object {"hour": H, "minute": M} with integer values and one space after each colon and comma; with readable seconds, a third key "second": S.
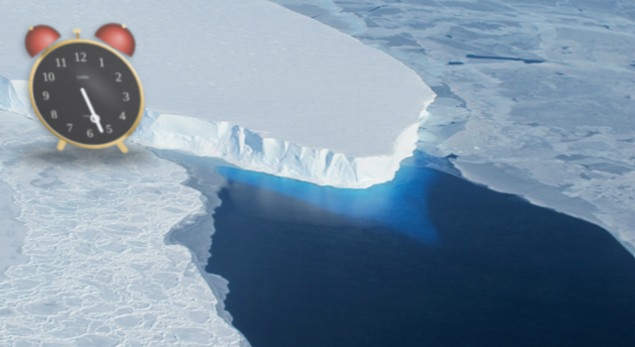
{"hour": 5, "minute": 27}
